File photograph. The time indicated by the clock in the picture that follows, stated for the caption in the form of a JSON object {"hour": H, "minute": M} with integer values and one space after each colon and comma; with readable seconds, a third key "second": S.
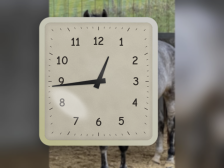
{"hour": 12, "minute": 44}
